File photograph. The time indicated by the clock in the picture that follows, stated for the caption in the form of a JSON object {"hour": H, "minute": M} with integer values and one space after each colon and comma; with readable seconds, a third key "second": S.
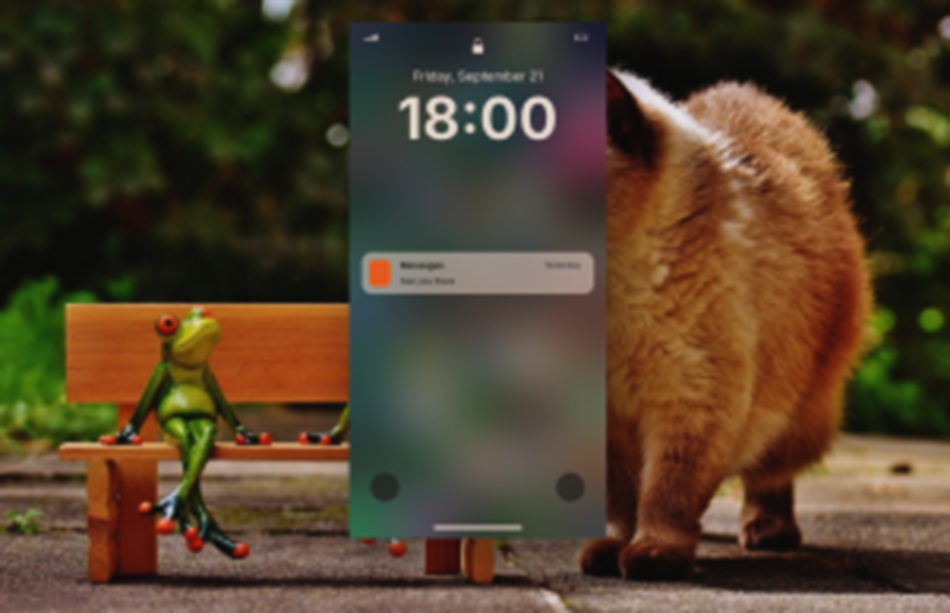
{"hour": 18, "minute": 0}
